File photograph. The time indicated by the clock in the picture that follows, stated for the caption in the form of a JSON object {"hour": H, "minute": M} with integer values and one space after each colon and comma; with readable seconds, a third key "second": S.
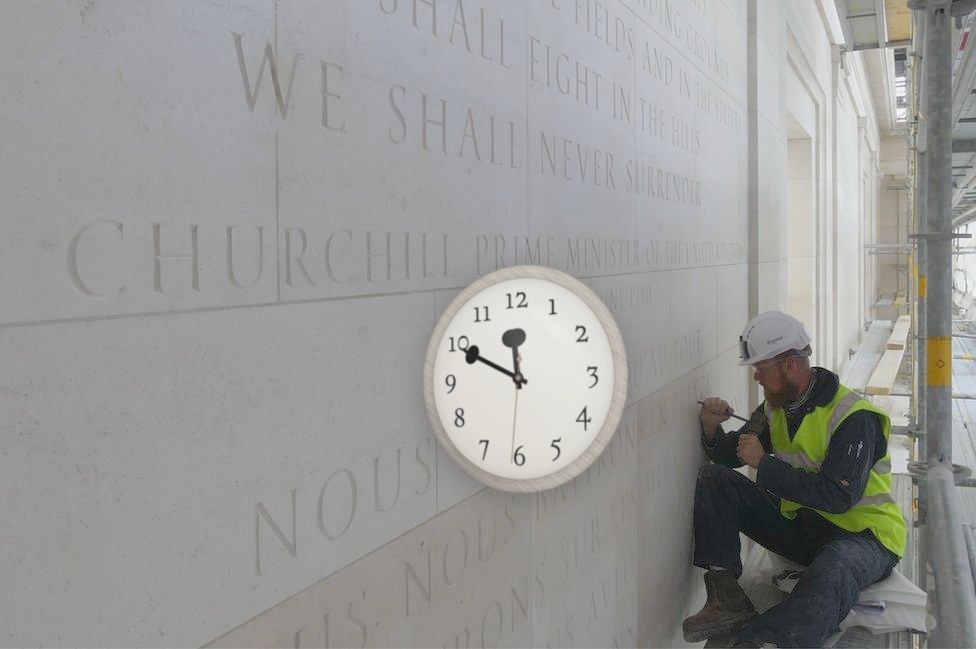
{"hour": 11, "minute": 49, "second": 31}
